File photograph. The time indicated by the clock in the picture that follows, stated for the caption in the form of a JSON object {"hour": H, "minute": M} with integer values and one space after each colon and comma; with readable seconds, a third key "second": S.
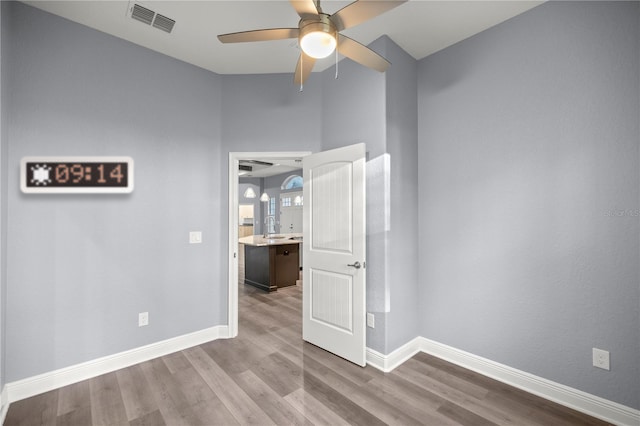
{"hour": 9, "minute": 14}
